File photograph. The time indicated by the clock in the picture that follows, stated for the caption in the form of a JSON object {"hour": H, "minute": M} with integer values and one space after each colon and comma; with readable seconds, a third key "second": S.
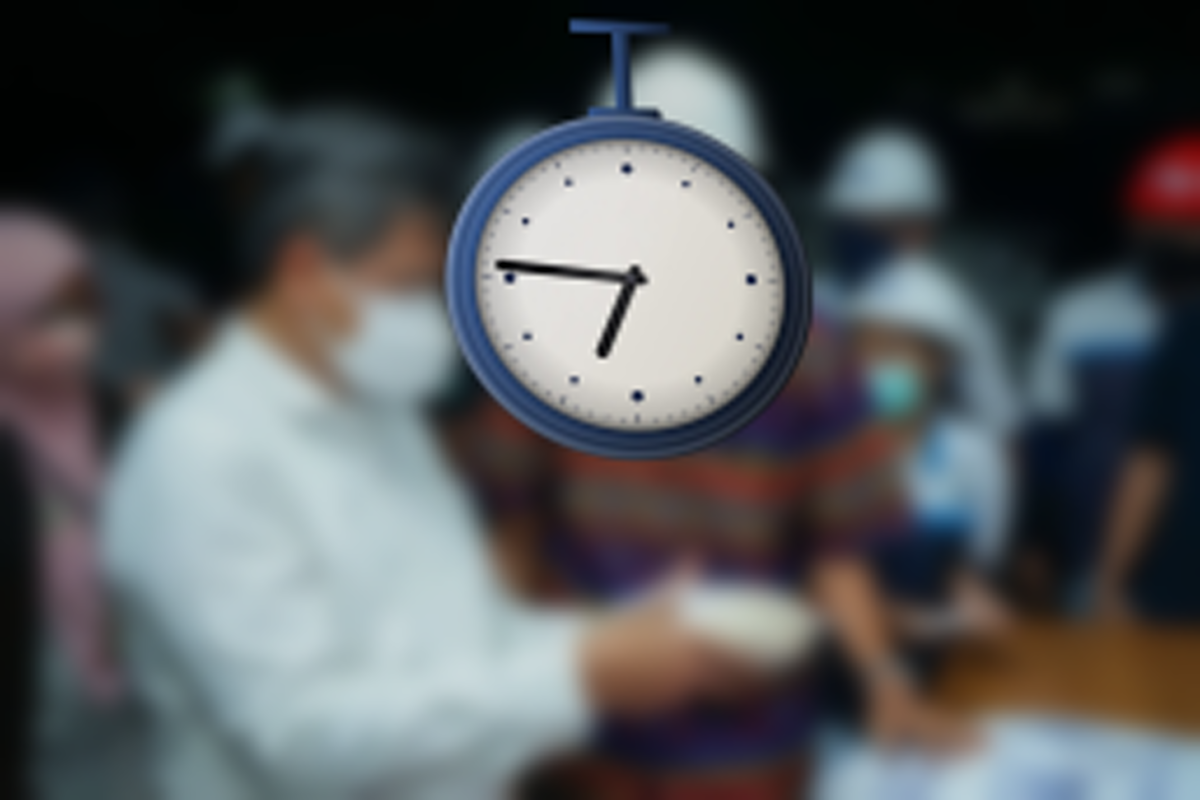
{"hour": 6, "minute": 46}
